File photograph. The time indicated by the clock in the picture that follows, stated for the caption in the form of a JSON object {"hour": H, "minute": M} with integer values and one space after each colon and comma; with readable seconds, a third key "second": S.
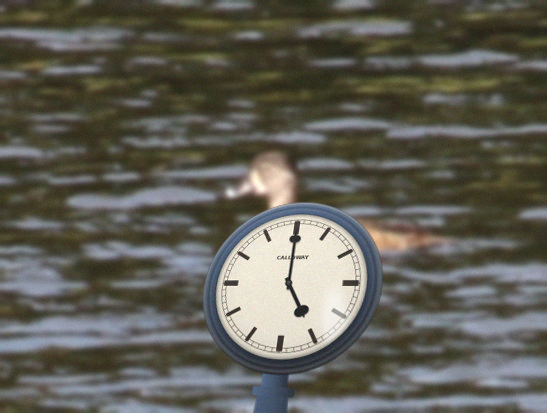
{"hour": 5, "minute": 0}
